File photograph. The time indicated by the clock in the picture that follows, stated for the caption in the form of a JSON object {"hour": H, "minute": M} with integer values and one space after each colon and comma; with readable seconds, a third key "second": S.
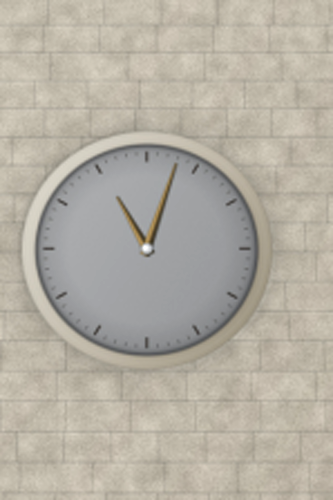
{"hour": 11, "minute": 3}
